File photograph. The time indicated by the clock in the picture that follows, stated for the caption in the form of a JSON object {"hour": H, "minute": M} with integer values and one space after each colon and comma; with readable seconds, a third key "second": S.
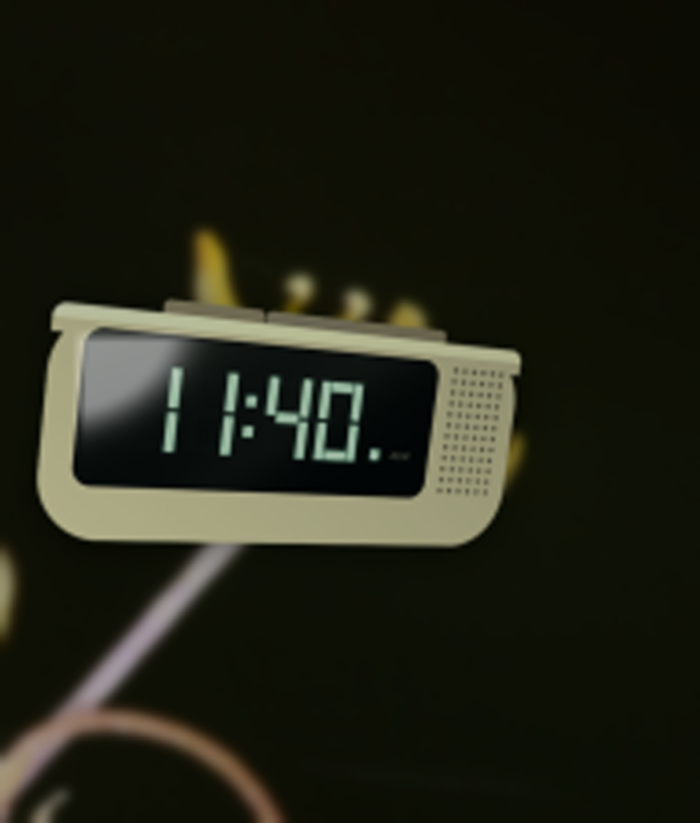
{"hour": 11, "minute": 40}
